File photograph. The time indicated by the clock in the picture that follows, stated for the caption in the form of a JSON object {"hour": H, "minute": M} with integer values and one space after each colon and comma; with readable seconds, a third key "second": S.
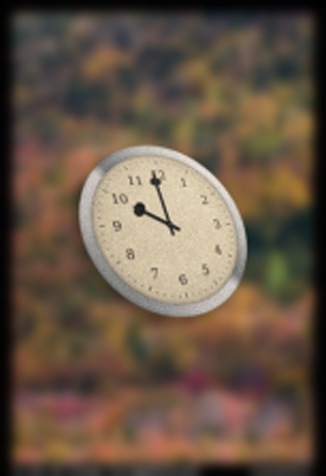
{"hour": 9, "minute": 59}
